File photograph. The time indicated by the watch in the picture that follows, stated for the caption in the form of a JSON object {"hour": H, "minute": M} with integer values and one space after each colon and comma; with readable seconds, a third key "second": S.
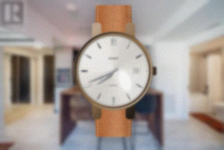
{"hour": 7, "minute": 41}
